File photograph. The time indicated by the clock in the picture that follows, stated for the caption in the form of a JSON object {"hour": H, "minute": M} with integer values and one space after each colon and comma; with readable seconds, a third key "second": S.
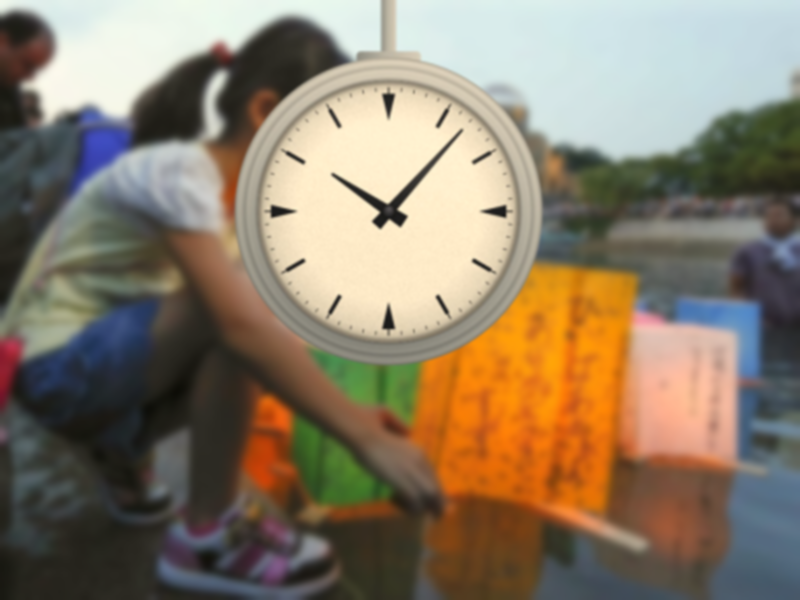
{"hour": 10, "minute": 7}
